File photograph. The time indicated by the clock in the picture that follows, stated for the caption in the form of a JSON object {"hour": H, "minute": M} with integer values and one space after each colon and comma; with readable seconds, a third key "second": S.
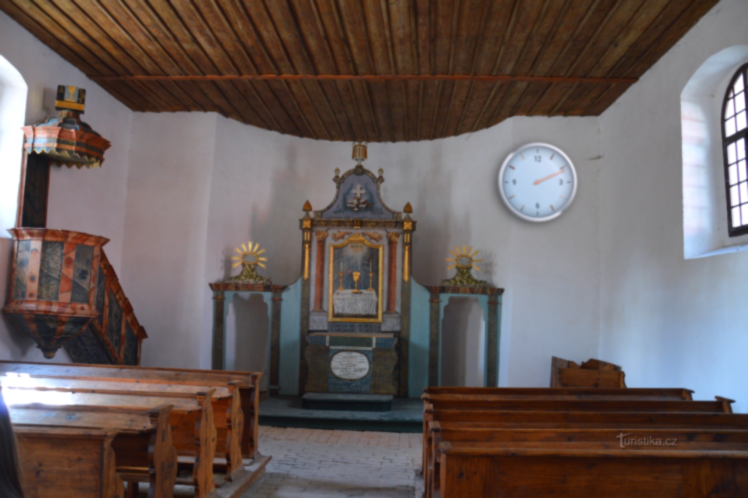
{"hour": 2, "minute": 11}
